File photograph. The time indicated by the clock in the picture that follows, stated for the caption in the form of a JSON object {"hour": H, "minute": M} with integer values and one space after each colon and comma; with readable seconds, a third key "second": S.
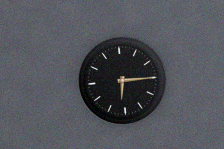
{"hour": 6, "minute": 15}
